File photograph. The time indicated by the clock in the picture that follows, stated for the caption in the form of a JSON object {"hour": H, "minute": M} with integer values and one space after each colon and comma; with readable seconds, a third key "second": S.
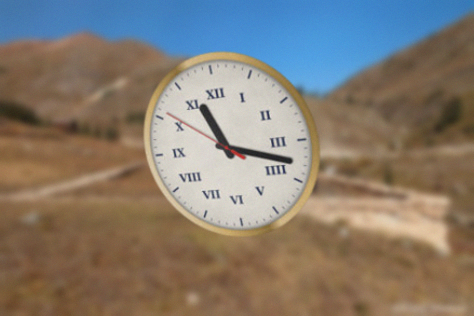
{"hour": 11, "minute": 17, "second": 51}
